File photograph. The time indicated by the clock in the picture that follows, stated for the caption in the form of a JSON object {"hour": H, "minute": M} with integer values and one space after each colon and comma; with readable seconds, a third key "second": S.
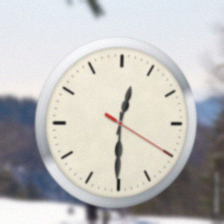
{"hour": 12, "minute": 30, "second": 20}
